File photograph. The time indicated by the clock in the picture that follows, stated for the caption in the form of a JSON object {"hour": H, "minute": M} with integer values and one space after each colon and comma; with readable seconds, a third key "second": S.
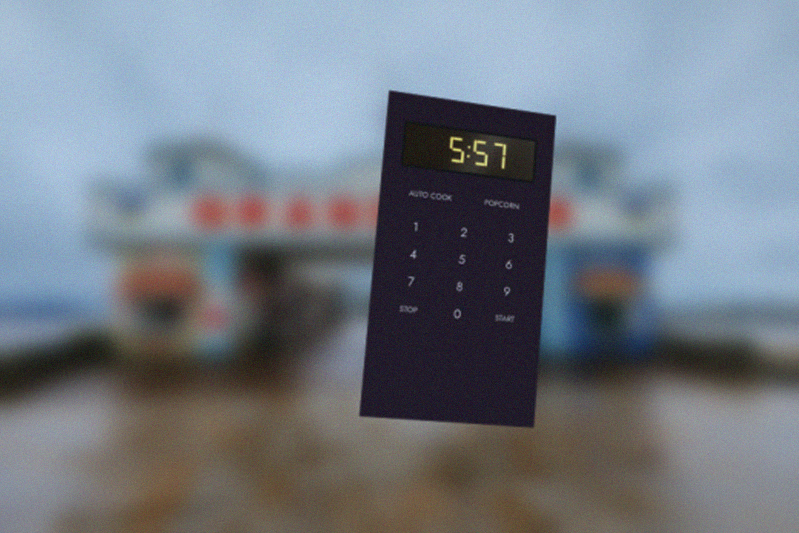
{"hour": 5, "minute": 57}
